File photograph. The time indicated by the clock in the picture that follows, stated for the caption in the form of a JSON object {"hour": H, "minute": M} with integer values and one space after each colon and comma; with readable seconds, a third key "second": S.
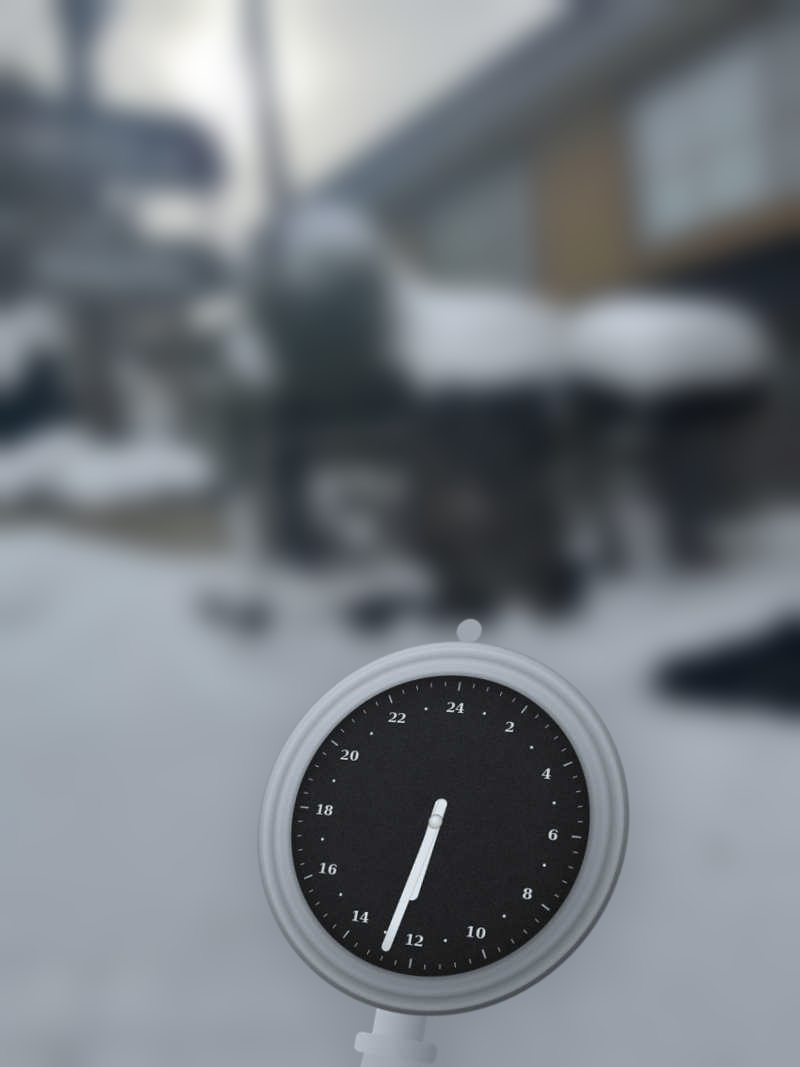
{"hour": 12, "minute": 32}
